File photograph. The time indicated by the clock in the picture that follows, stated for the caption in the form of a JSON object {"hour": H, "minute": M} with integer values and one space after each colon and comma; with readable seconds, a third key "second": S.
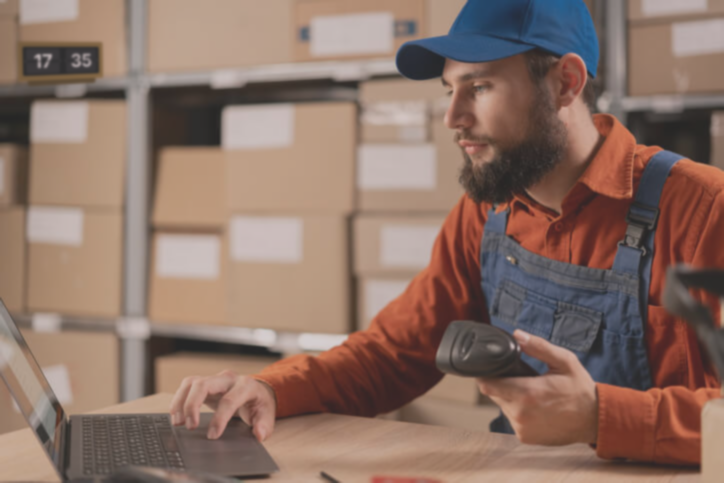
{"hour": 17, "minute": 35}
